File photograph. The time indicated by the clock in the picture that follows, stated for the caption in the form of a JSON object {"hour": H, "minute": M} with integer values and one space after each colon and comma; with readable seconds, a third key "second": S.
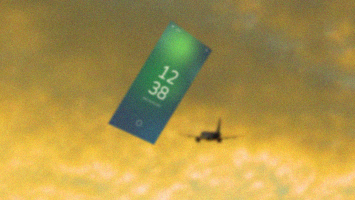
{"hour": 12, "minute": 38}
